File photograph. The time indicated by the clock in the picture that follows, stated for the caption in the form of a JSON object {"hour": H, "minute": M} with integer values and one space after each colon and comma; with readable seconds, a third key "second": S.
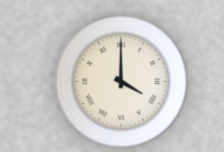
{"hour": 4, "minute": 0}
